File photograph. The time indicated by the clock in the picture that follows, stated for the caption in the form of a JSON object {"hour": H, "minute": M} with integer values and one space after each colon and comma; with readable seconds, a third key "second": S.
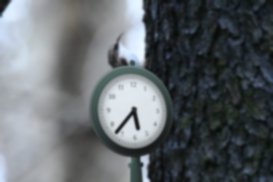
{"hour": 5, "minute": 37}
